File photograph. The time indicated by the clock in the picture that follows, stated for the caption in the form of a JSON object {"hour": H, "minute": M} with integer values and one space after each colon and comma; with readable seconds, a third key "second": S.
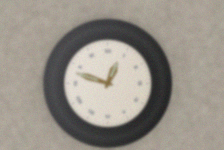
{"hour": 12, "minute": 48}
